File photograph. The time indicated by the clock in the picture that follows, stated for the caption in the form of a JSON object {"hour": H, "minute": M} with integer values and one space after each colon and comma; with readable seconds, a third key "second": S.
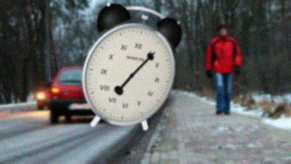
{"hour": 7, "minute": 6}
